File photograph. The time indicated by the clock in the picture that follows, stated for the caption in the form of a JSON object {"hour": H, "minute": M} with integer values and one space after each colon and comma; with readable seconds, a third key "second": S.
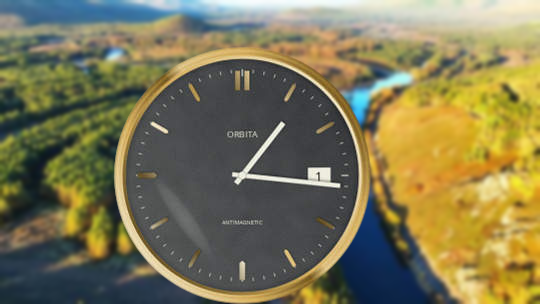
{"hour": 1, "minute": 16}
